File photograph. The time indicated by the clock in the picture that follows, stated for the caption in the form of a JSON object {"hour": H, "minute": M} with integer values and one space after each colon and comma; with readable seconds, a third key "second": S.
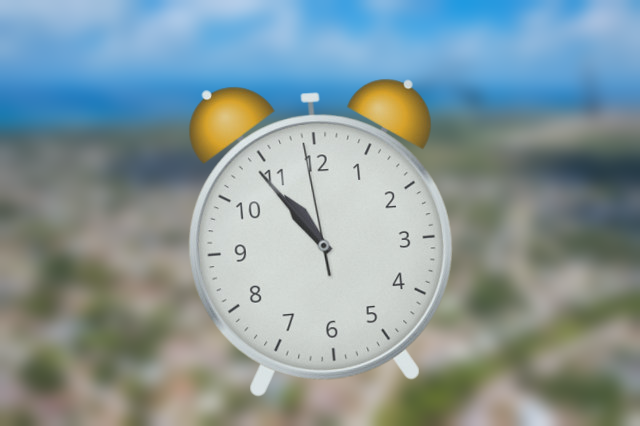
{"hour": 10, "minute": 53, "second": 59}
